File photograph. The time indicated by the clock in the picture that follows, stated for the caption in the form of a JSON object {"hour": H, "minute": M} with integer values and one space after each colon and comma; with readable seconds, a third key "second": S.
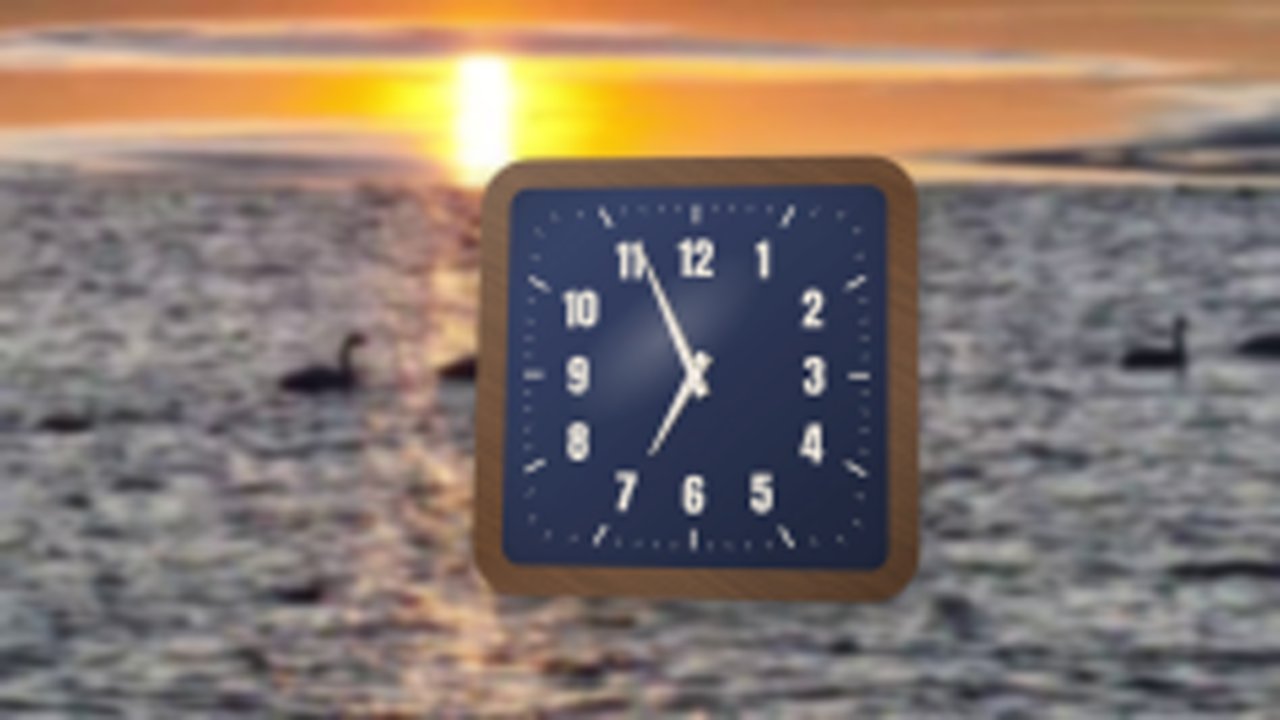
{"hour": 6, "minute": 56}
